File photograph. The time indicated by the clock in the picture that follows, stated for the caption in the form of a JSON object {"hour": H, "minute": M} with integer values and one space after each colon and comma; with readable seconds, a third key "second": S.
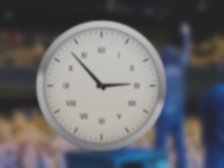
{"hour": 2, "minute": 53}
